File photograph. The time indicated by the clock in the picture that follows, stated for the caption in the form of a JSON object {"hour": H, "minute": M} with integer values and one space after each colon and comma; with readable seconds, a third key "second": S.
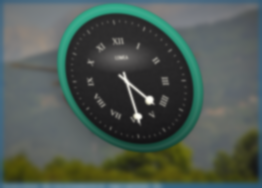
{"hour": 4, "minute": 29}
